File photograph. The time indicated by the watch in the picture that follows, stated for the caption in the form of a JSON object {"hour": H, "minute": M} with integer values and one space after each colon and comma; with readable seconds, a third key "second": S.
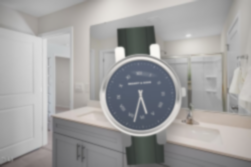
{"hour": 5, "minute": 33}
